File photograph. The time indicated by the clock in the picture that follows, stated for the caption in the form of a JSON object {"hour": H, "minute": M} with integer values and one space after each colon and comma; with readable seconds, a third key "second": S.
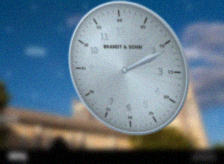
{"hour": 2, "minute": 11}
